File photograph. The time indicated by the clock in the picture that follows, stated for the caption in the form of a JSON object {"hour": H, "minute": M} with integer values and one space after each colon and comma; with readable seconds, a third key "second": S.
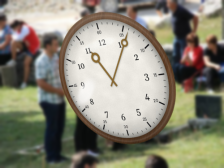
{"hour": 11, "minute": 6}
